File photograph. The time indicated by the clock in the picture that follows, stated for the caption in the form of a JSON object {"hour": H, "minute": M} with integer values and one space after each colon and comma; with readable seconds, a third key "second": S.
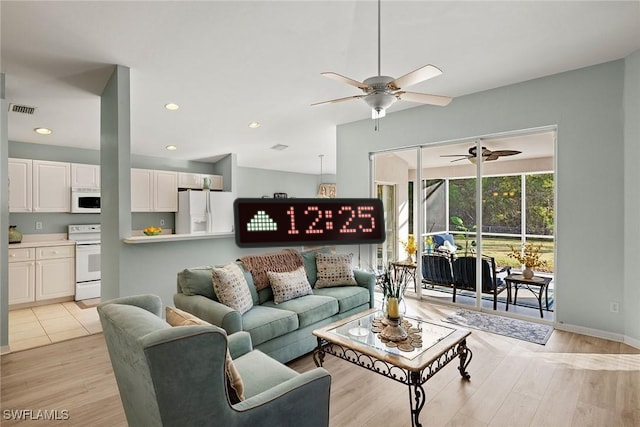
{"hour": 12, "minute": 25}
